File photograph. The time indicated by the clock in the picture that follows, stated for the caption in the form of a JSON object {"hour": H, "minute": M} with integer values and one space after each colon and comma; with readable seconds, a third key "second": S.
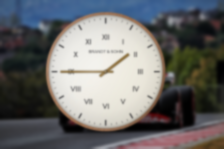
{"hour": 1, "minute": 45}
